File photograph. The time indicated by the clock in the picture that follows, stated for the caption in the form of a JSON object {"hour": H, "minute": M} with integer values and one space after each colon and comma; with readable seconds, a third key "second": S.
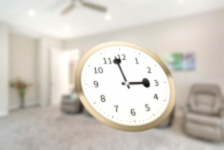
{"hour": 2, "minute": 58}
